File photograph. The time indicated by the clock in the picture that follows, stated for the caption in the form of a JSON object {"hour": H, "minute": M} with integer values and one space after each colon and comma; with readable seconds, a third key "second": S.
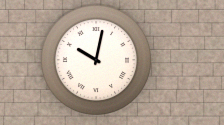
{"hour": 10, "minute": 2}
